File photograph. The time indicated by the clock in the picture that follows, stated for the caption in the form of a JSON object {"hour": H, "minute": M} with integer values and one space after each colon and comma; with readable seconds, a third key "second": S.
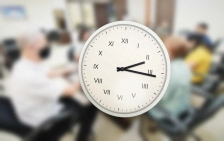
{"hour": 2, "minute": 16}
